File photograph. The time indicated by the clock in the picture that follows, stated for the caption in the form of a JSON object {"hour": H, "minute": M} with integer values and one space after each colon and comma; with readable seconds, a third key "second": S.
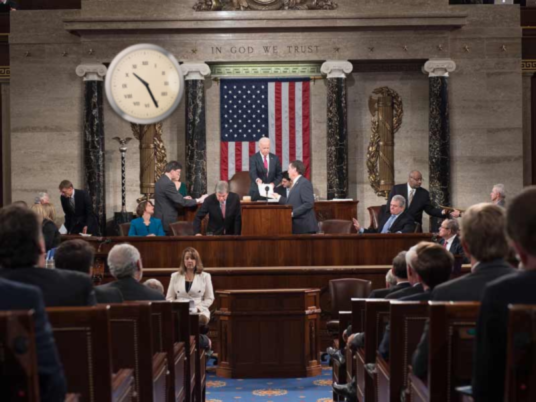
{"hour": 10, "minute": 26}
